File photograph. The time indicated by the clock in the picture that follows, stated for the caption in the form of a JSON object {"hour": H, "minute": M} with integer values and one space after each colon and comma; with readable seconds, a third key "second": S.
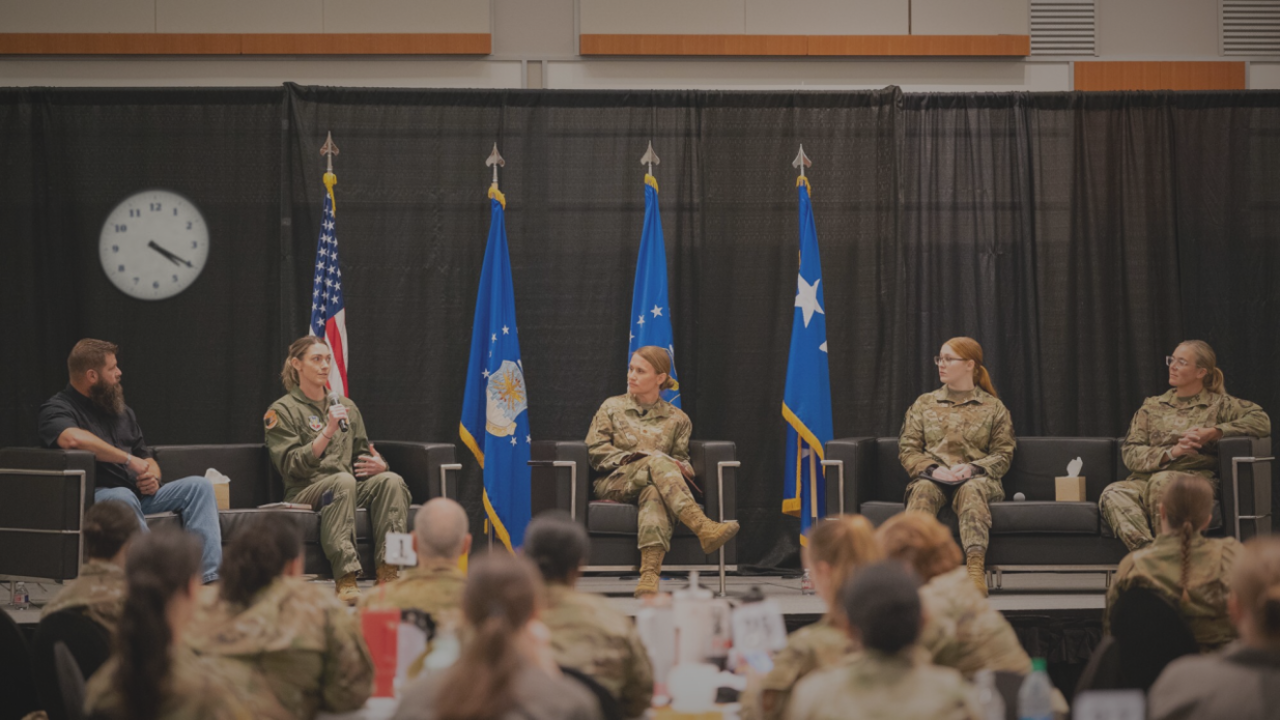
{"hour": 4, "minute": 20}
